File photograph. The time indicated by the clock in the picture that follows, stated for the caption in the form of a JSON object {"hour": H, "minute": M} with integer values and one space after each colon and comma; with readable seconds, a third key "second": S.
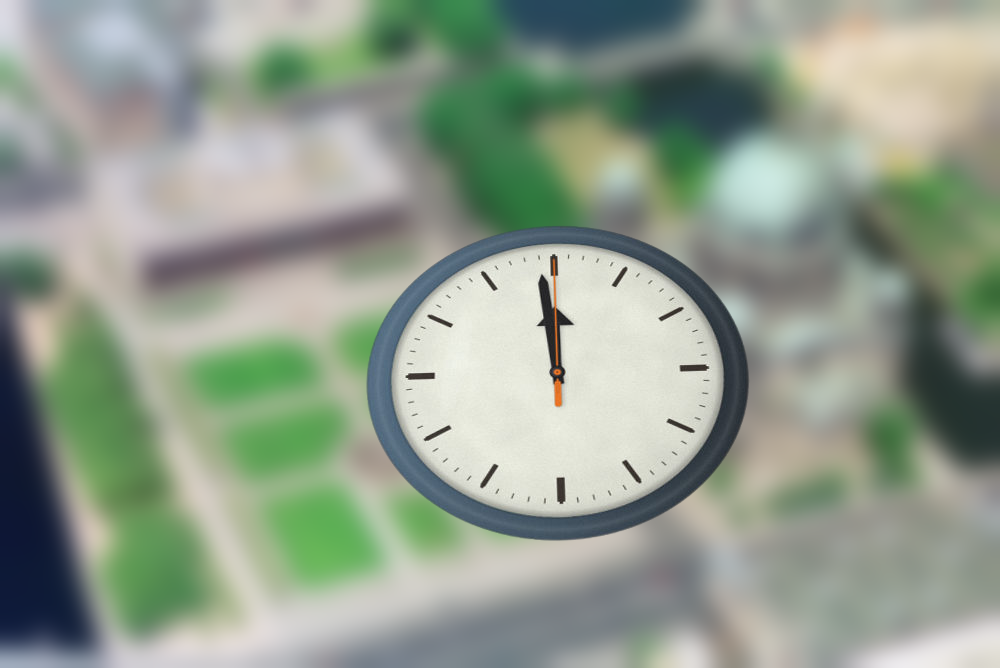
{"hour": 11, "minute": 59, "second": 0}
